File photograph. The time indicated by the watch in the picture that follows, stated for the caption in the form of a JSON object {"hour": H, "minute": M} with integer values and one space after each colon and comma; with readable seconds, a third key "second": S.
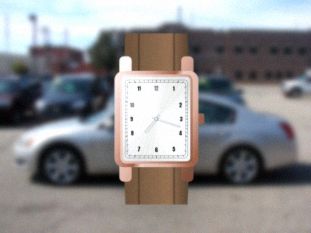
{"hour": 7, "minute": 18}
